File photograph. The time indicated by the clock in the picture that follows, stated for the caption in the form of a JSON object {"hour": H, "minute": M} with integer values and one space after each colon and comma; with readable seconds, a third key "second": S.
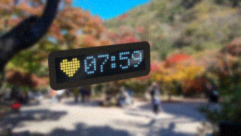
{"hour": 7, "minute": 59}
